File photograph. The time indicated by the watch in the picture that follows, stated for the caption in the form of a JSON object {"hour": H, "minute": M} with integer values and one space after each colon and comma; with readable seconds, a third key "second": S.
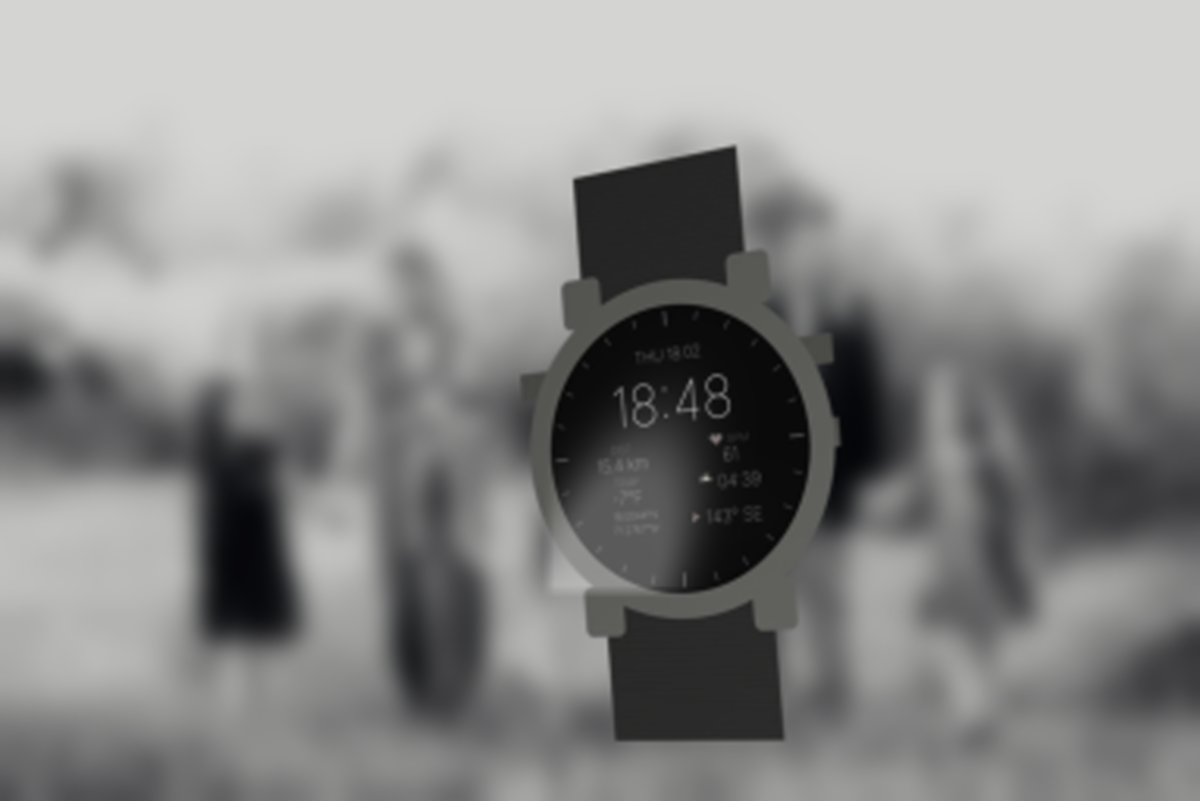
{"hour": 18, "minute": 48}
